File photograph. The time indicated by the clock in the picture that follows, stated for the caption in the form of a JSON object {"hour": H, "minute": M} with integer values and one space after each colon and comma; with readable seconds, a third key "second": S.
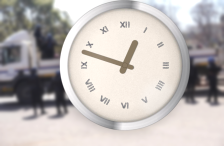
{"hour": 12, "minute": 48}
